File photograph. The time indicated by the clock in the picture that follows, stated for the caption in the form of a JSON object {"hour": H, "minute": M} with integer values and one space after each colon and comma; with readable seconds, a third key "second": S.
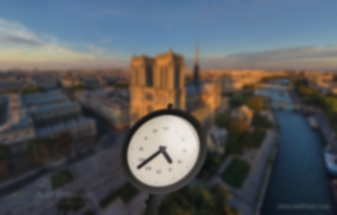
{"hour": 4, "minute": 38}
